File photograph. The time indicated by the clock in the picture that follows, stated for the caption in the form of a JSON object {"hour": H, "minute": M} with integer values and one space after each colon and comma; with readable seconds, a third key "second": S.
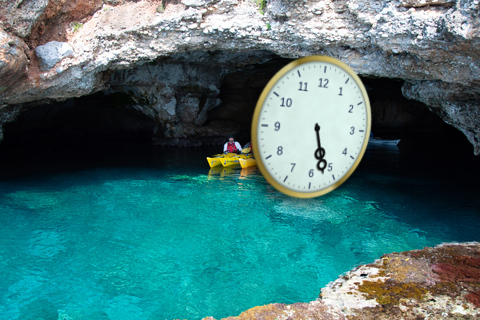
{"hour": 5, "minute": 27}
